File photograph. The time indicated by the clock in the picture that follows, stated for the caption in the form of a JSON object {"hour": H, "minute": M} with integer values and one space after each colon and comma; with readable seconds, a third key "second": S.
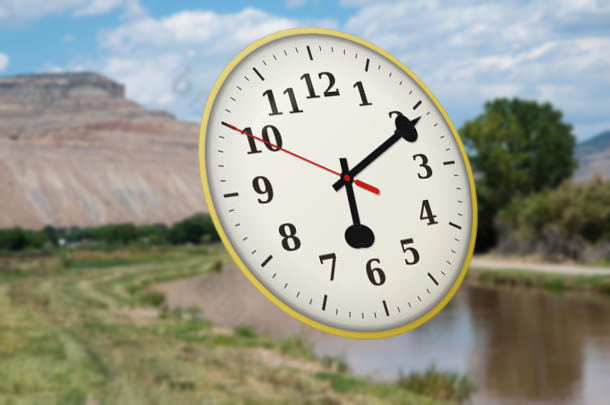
{"hour": 6, "minute": 10, "second": 50}
